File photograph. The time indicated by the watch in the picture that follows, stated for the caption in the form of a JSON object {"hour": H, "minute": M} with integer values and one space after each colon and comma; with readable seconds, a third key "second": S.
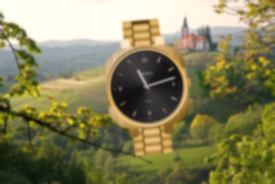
{"hour": 11, "minute": 13}
